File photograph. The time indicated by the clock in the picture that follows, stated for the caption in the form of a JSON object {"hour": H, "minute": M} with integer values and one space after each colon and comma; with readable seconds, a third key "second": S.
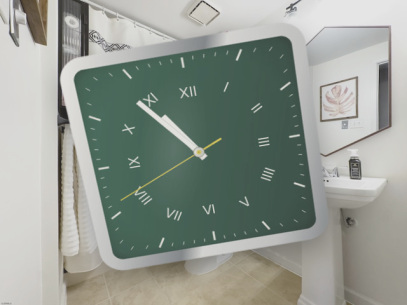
{"hour": 10, "minute": 53, "second": 41}
